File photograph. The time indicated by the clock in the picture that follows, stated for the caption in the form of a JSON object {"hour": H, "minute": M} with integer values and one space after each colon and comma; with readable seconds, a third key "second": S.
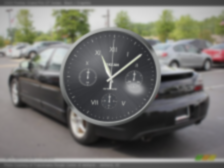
{"hour": 11, "minute": 8}
